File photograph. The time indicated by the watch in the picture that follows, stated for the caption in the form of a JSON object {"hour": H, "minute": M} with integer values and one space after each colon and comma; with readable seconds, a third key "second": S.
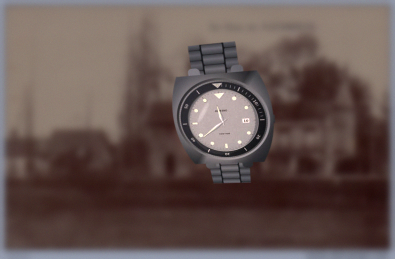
{"hour": 11, "minute": 39}
